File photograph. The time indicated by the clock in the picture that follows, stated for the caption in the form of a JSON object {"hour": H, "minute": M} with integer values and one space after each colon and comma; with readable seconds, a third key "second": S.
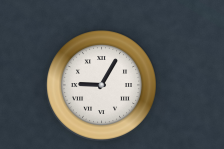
{"hour": 9, "minute": 5}
